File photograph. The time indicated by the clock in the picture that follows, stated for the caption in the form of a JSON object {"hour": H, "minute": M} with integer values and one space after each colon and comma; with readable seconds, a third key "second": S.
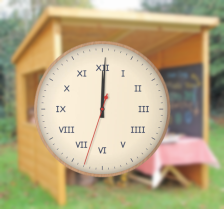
{"hour": 12, "minute": 0, "second": 33}
